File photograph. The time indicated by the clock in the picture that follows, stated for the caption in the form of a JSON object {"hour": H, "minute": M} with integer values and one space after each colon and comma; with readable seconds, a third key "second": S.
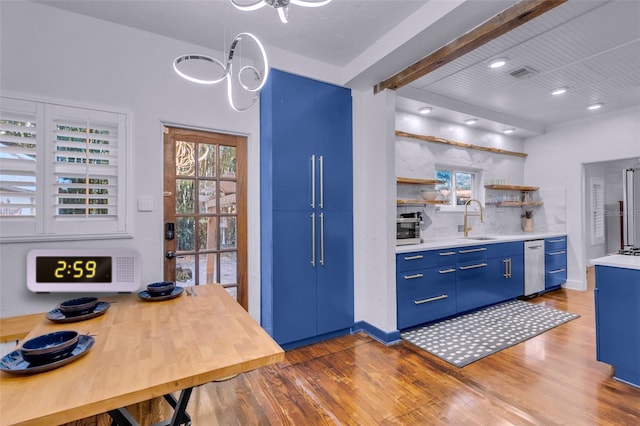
{"hour": 2, "minute": 59}
